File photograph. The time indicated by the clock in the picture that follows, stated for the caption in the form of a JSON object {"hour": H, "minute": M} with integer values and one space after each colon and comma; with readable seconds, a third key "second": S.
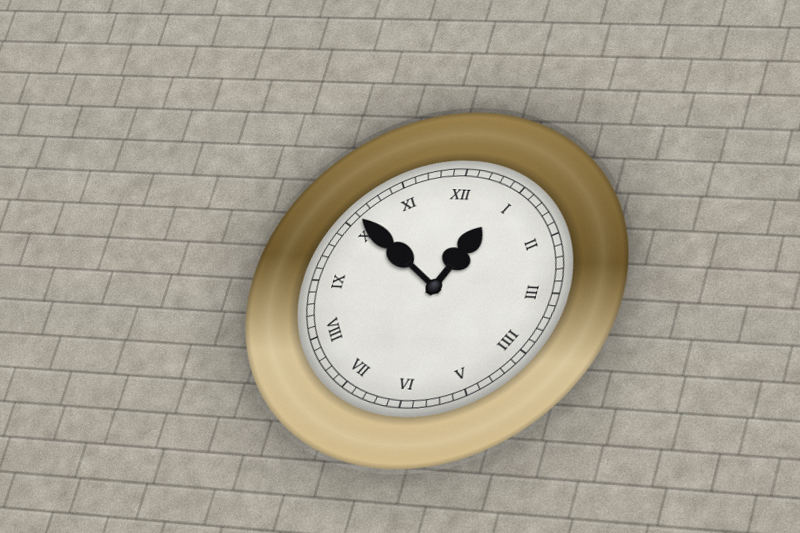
{"hour": 12, "minute": 51}
